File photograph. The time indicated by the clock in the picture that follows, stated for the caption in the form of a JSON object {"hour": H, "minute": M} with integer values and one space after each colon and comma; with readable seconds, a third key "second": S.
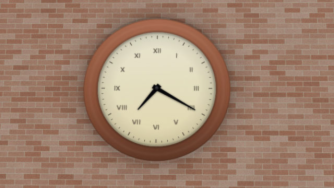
{"hour": 7, "minute": 20}
